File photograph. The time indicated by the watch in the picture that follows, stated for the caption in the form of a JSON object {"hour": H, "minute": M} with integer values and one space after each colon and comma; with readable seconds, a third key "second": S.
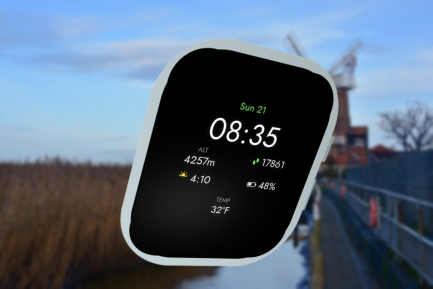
{"hour": 8, "minute": 35}
